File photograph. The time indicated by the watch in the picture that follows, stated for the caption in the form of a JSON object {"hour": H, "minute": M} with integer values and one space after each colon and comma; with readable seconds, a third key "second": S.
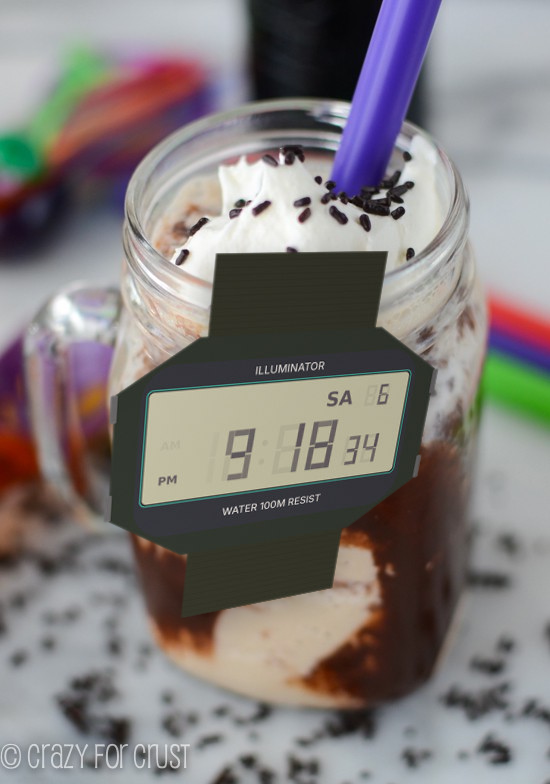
{"hour": 9, "minute": 18, "second": 34}
